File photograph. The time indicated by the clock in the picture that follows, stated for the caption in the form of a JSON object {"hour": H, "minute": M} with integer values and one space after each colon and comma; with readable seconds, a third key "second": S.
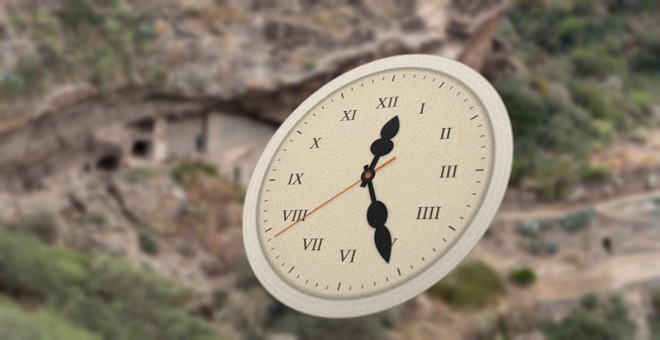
{"hour": 12, "minute": 25, "second": 39}
